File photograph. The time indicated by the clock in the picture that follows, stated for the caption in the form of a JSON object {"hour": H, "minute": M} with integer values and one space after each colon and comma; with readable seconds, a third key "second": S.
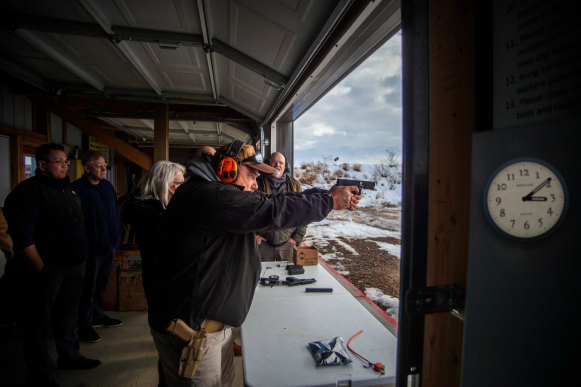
{"hour": 3, "minute": 9}
